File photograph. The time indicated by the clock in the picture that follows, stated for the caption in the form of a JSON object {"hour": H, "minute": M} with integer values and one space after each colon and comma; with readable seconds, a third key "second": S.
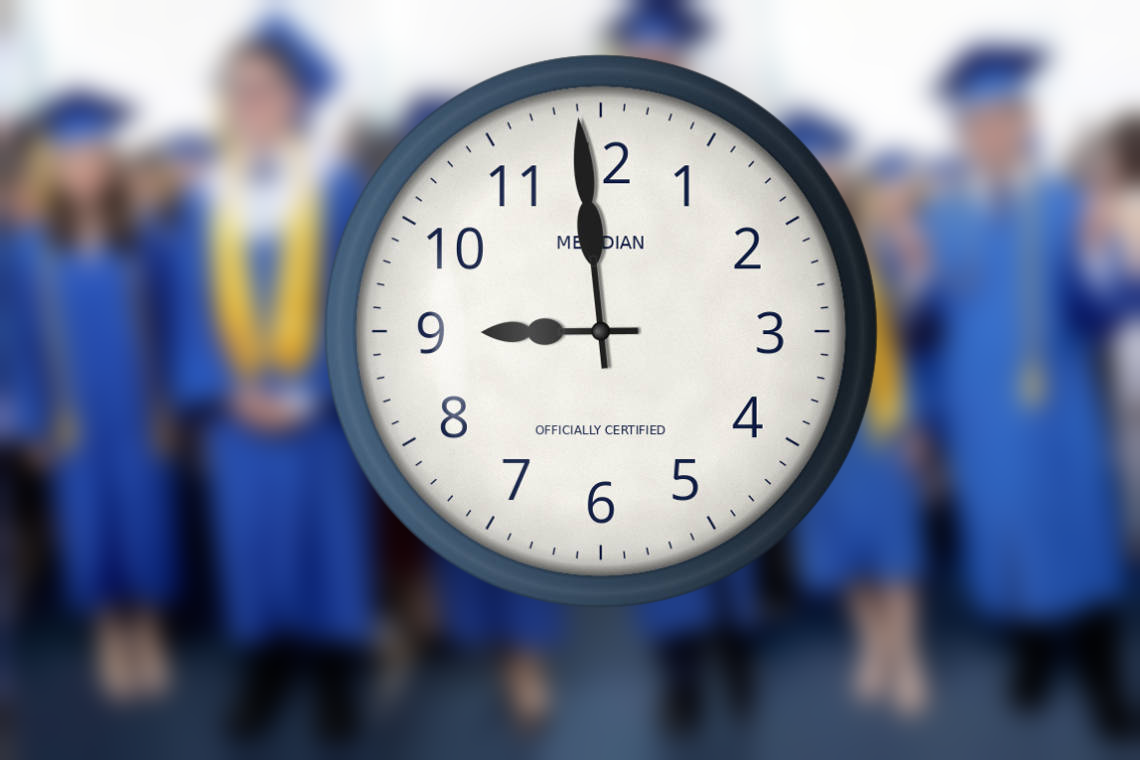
{"hour": 8, "minute": 59}
